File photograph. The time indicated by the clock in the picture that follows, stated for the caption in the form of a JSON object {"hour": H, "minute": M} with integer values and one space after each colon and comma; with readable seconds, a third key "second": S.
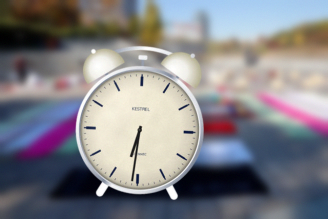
{"hour": 6, "minute": 31}
